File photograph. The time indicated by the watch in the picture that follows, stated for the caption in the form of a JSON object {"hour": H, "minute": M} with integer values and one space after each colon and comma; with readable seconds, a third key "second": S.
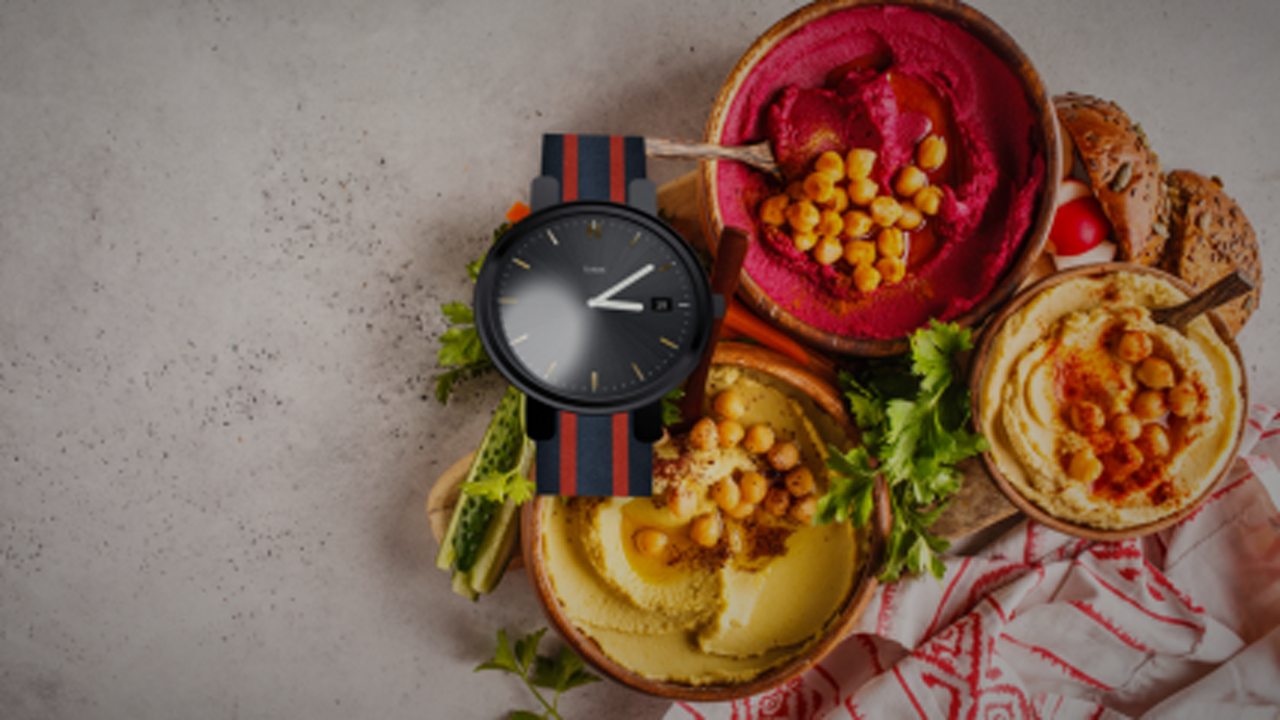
{"hour": 3, "minute": 9}
